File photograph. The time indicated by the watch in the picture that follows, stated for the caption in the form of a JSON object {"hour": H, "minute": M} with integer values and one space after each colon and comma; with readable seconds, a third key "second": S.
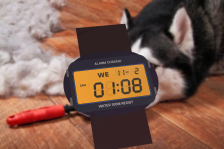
{"hour": 1, "minute": 8}
